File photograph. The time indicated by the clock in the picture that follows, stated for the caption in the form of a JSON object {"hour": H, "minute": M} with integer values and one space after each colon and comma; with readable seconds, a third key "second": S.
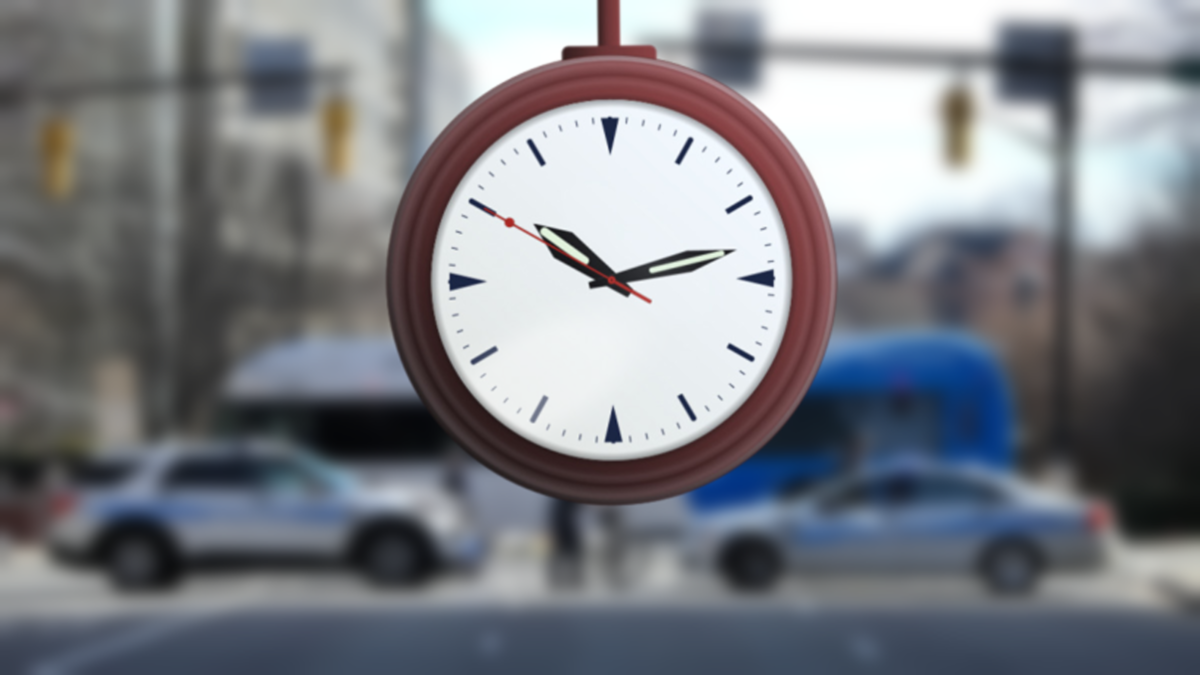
{"hour": 10, "minute": 12, "second": 50}
